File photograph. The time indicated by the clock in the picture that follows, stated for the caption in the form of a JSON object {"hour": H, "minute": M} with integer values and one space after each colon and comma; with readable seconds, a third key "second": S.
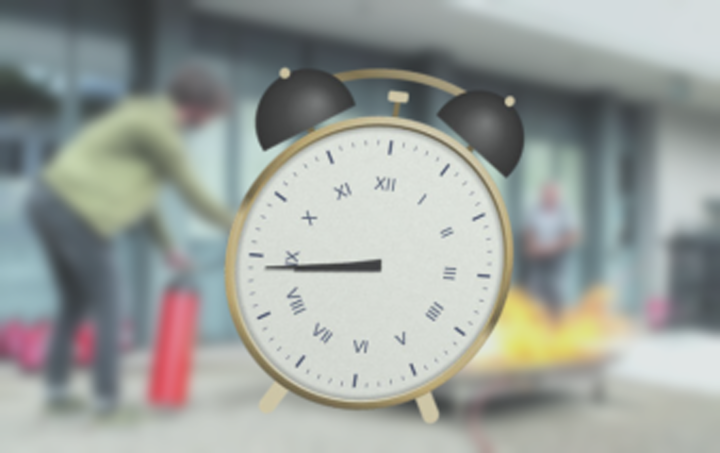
{"hour": 8, "minute": 44}
